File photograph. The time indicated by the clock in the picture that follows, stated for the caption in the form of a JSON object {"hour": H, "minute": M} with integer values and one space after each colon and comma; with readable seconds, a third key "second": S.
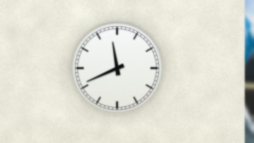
{"hour": 11, "minute": 41}
